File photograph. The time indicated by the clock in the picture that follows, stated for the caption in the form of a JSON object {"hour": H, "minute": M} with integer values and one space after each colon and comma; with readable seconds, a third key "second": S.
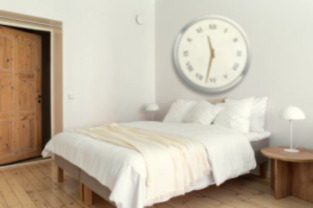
{"hour": 11, "minute": 32}
